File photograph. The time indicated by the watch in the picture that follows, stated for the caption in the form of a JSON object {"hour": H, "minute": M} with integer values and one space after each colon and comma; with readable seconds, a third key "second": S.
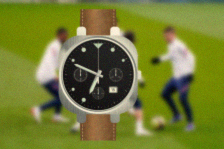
{"hour": 6, "minute": 49}
